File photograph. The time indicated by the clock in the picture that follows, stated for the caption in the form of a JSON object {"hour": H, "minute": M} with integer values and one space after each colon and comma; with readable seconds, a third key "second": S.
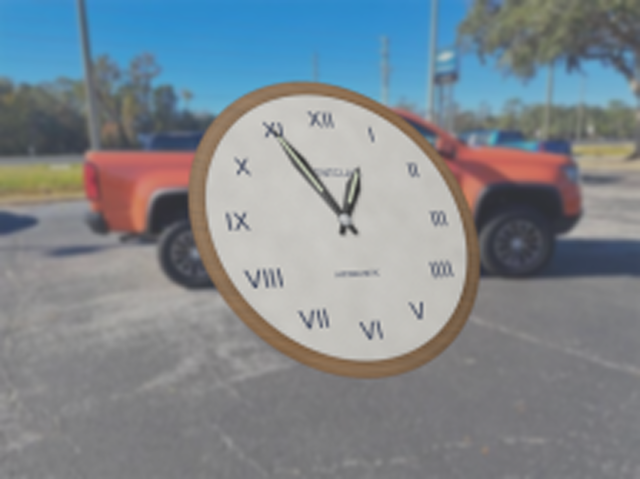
{"hour": 12, "minute": 55}
